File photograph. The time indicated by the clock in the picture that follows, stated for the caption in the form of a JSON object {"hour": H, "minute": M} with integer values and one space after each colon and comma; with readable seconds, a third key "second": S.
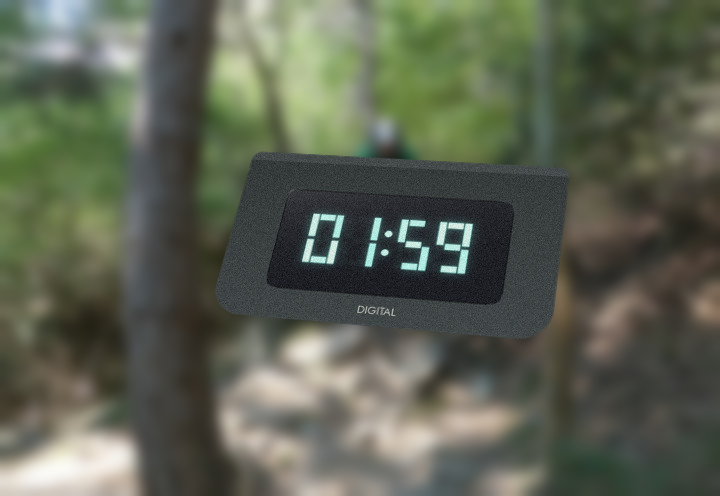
{"hour": 1, "minute": 59}
